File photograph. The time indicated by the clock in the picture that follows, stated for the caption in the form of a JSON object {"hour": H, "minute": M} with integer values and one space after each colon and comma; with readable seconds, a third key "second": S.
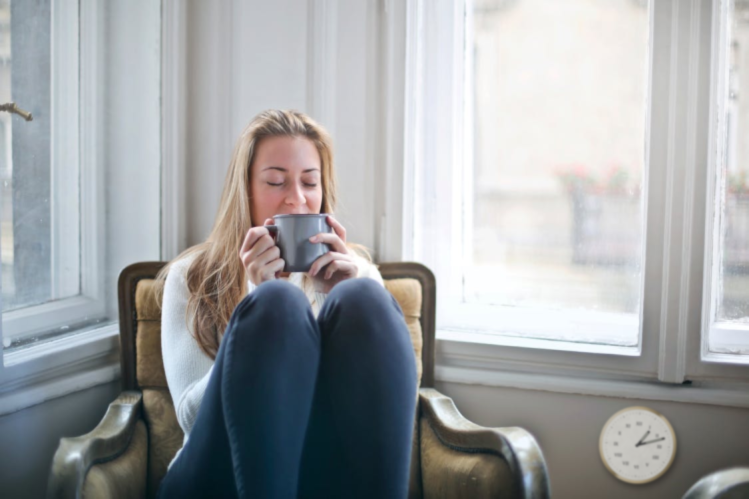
{"hour": 1, "minute": 12}
